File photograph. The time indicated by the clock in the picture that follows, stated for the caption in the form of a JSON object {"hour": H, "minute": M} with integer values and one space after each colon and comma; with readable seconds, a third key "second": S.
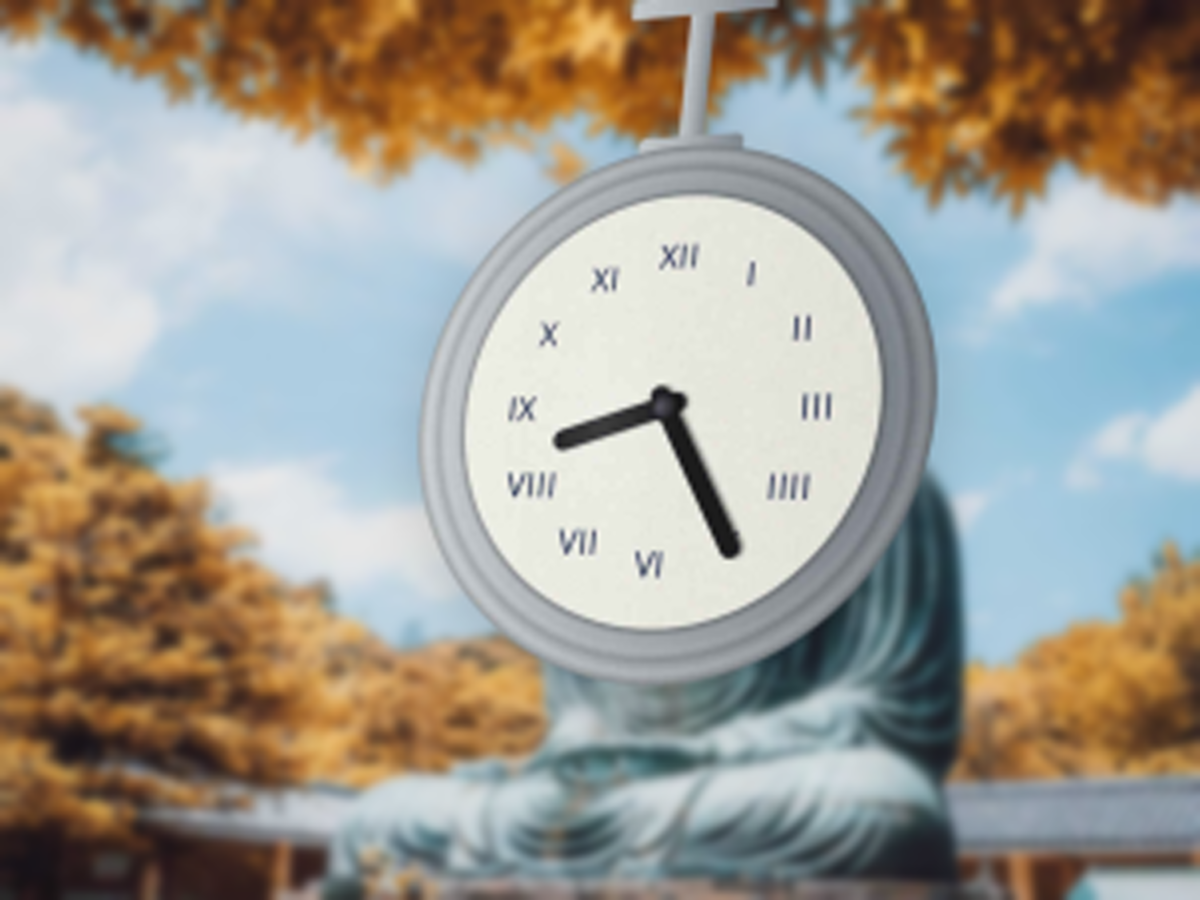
{"hour": 8, "minute": 25}
